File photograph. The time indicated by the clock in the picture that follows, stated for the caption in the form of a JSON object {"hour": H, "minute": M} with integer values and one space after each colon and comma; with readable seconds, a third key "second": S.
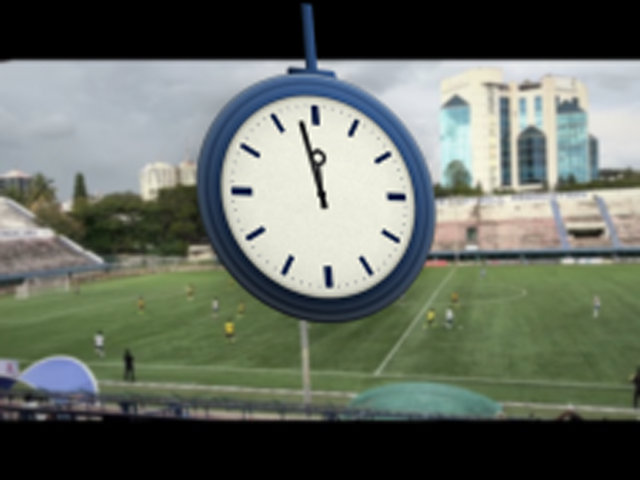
{"hour": 11, "minute": 58}
